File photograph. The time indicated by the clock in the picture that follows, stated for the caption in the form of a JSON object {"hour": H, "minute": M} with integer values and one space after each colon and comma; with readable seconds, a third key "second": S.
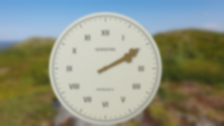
{"hour": 2, "minute": 10}
